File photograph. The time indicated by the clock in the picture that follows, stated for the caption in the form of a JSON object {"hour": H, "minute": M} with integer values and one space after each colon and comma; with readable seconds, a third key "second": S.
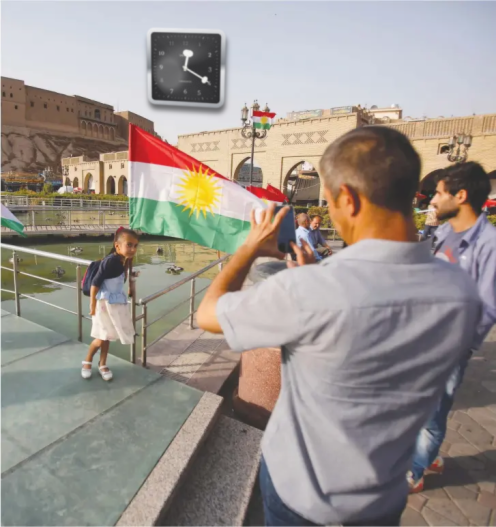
{"hour": 12, "minute": 20}
